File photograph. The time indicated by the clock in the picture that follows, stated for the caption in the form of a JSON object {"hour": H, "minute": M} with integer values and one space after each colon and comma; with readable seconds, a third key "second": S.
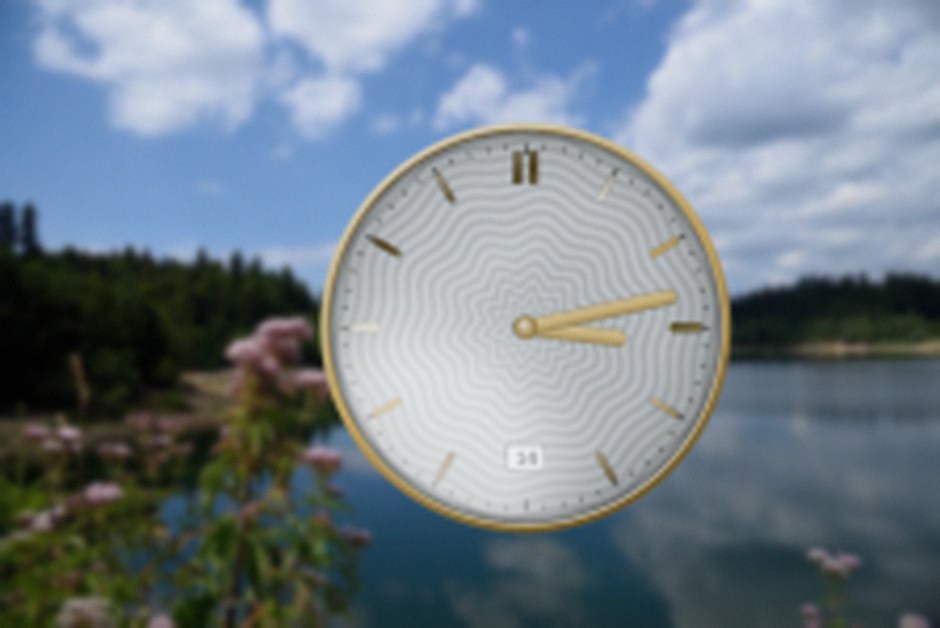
{"hour": 3, "minute": 13}
